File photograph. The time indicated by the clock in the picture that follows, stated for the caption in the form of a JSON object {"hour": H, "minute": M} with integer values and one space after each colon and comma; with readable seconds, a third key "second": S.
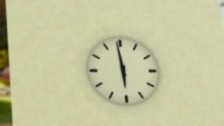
{"hour": 5, "minute": 59}
